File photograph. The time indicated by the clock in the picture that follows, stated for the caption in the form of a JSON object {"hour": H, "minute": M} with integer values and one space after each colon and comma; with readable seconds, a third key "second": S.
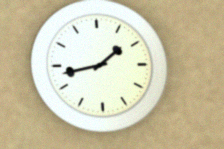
{"hour": 1, "minute": 43}
